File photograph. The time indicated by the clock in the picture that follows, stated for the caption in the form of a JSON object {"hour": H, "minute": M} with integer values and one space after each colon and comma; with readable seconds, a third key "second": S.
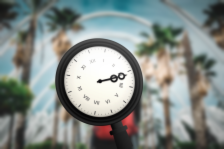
{"hour": 3, "minute": 16}
